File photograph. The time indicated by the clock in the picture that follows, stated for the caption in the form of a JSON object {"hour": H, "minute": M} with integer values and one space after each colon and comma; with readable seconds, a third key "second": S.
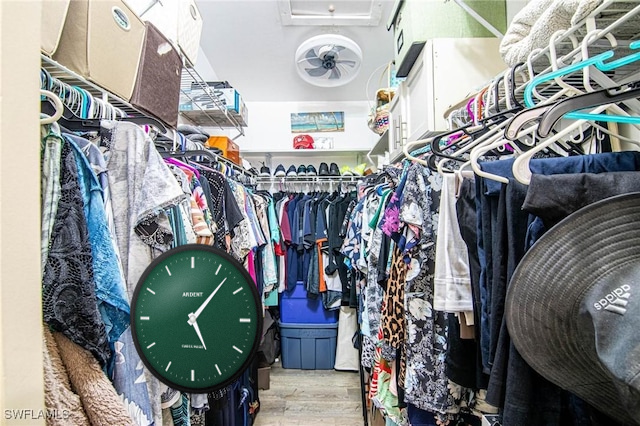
{"hour": 5, "minute": 7}
